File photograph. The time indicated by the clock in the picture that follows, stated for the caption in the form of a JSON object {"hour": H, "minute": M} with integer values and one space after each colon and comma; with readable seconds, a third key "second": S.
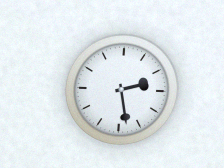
{"hour": 2, "minute": 28}
